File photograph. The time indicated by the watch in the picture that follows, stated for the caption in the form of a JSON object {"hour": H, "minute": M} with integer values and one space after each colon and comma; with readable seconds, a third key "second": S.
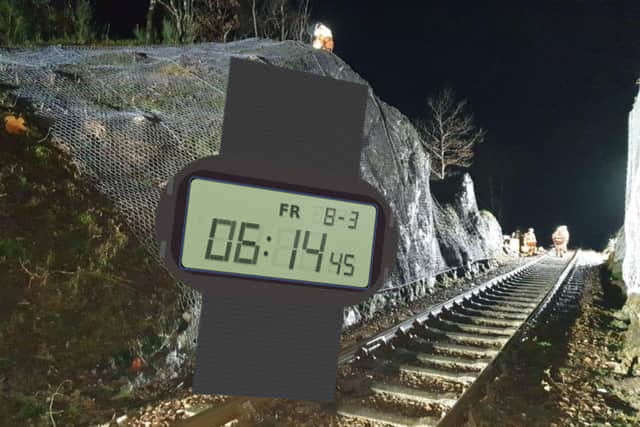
{"hour": 6, "minute": 14, "second": 45}
